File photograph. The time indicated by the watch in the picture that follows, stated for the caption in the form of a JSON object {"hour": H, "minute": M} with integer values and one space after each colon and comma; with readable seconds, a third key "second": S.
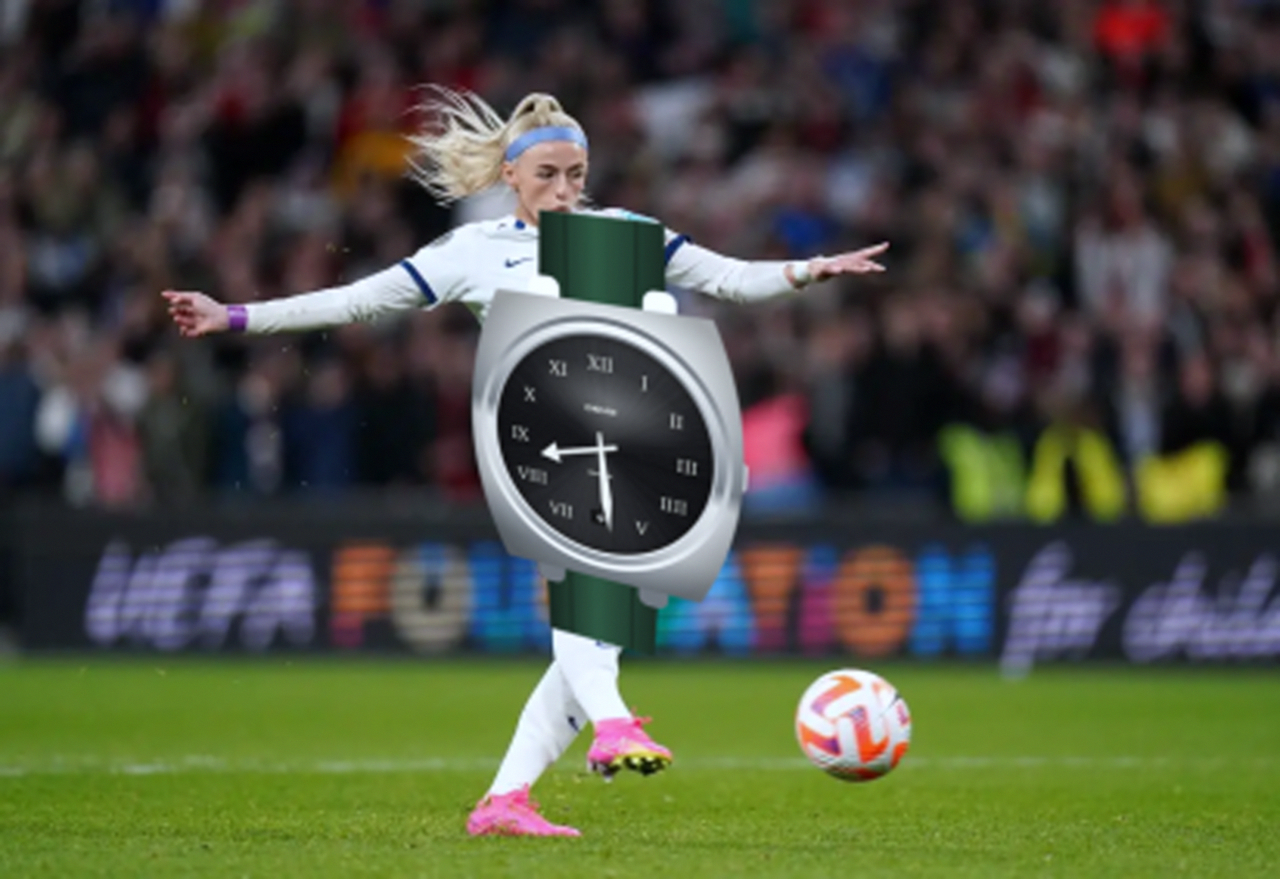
{"hour": 8, "minute": 29}
